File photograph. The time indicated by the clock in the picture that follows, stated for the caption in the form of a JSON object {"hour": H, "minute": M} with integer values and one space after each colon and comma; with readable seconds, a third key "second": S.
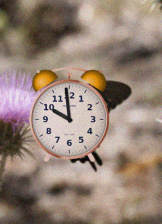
{"hour": 9, "minute": 59}
